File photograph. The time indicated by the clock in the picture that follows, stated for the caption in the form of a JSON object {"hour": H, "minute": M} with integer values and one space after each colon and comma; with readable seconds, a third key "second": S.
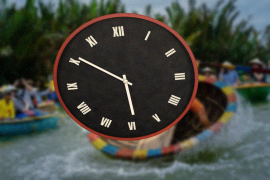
{"hour": 5, "minute": 51}
